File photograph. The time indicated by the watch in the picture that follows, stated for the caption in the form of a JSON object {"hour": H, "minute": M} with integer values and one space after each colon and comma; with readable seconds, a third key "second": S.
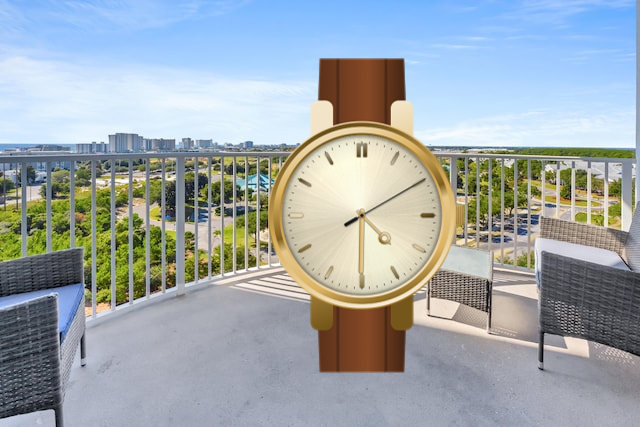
{"hour": 4, "minute": 30, "second": 10}
